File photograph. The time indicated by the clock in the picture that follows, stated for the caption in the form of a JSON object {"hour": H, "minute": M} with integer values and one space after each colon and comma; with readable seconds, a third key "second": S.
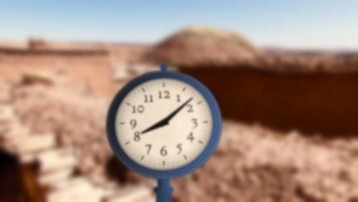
{"hour": 8, "minute": 8}
